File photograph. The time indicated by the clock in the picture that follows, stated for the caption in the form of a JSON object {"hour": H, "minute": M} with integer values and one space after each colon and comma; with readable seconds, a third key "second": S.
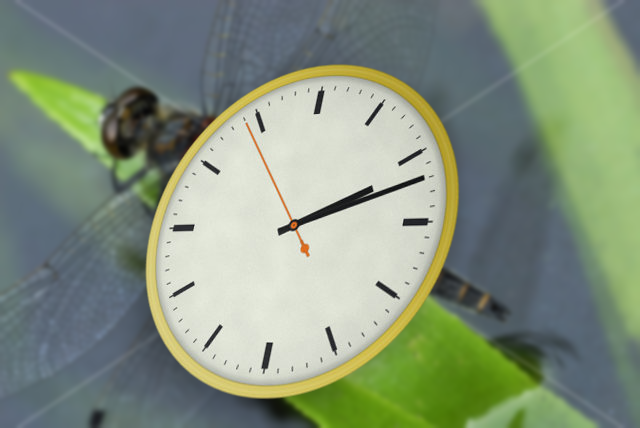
{"hour": 2, "minute": 11, "second": 54}
